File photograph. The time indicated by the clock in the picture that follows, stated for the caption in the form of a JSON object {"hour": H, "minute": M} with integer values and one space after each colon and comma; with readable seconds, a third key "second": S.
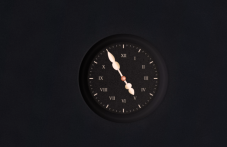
{"hour": 4, "minute": 55}
